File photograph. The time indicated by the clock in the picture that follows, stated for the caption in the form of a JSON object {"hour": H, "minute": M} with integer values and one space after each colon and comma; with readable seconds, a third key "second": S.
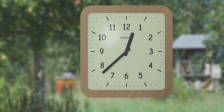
{"hour": 12, "minute": 38}
